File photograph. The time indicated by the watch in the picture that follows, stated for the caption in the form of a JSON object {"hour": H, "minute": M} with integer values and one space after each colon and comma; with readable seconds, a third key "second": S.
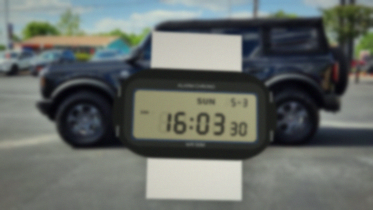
{"hour": 16, "minute": 3, "second": 30}
